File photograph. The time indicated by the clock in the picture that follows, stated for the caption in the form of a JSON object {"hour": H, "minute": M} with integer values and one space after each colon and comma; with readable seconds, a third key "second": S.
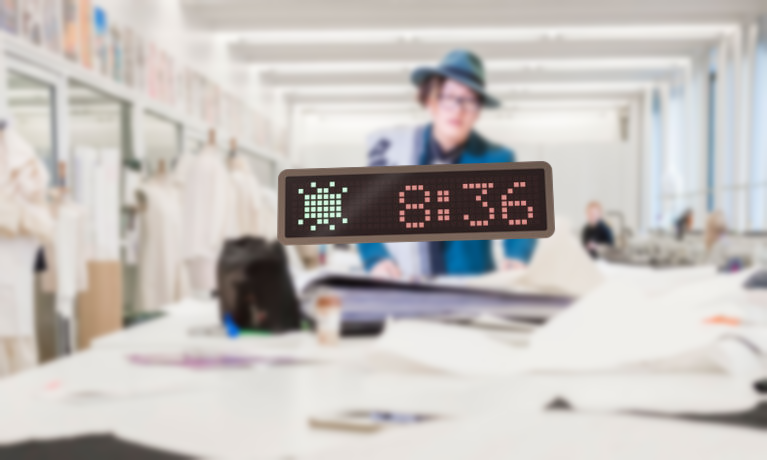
{"hour": 8, "minute": 36}
